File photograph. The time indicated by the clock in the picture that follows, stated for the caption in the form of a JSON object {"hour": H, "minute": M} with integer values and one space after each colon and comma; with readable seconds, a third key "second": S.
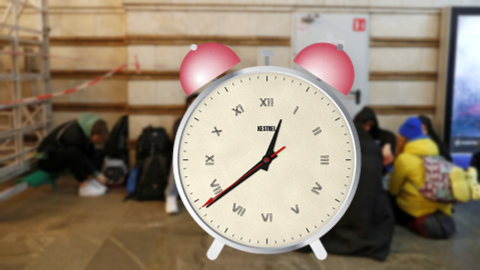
{"hour": 12, "minute": 38, "second": 39}
